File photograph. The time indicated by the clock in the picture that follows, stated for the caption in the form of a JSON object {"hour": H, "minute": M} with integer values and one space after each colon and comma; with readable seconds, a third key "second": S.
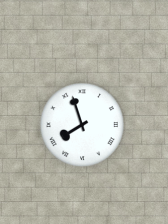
{"hour": 7, "minute": 57}
